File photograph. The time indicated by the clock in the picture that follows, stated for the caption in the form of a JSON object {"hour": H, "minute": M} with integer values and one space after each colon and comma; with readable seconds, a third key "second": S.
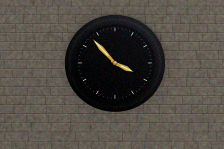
{"hour": 3, "minute": 53}
